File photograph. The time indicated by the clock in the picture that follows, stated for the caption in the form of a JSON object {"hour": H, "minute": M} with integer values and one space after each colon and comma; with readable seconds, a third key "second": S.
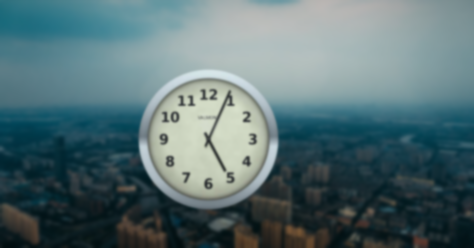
{"hour": 5, "minute": 4}
